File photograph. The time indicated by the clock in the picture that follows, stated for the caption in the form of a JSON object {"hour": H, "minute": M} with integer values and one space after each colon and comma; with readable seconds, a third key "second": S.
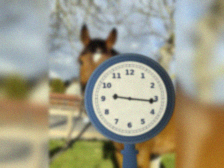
{"hour": 9, "minute": 16}
